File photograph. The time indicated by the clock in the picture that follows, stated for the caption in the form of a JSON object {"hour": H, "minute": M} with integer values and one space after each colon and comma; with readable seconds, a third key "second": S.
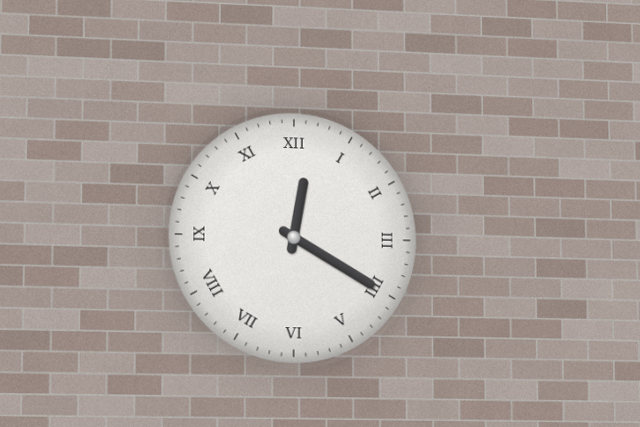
{"hour": 12, "minute": 20}
